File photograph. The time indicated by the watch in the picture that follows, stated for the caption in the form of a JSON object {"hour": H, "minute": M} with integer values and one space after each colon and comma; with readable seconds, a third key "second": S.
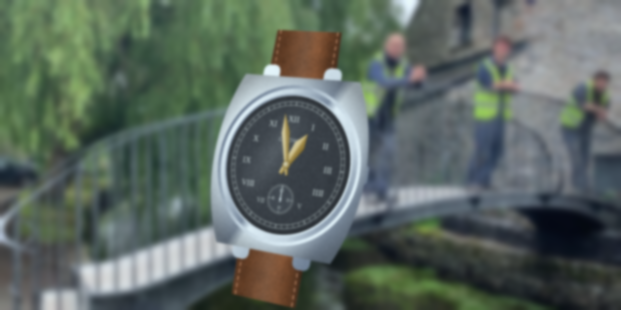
{"hour": 12, "minute": 58}
